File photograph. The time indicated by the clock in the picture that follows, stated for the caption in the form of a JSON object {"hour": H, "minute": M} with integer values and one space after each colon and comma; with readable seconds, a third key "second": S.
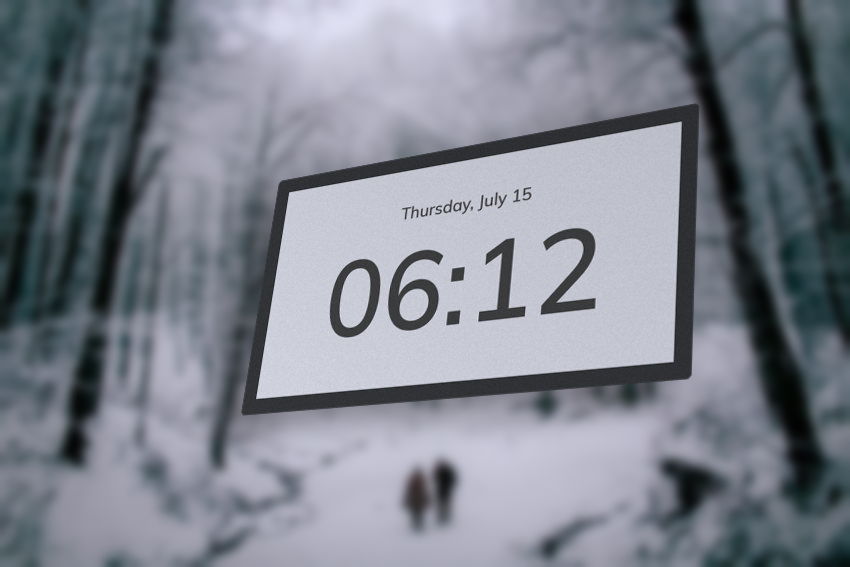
{"hour": 6, "minute": 12}
